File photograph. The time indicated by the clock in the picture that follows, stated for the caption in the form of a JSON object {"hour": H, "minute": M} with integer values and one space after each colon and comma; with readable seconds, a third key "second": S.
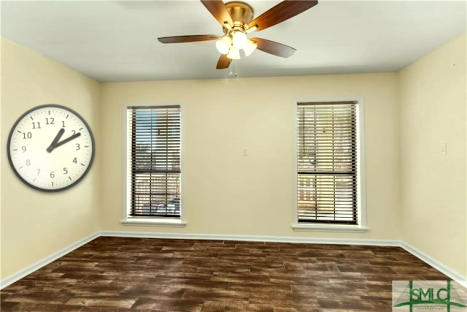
{"hour": 1, "minute": 11}
